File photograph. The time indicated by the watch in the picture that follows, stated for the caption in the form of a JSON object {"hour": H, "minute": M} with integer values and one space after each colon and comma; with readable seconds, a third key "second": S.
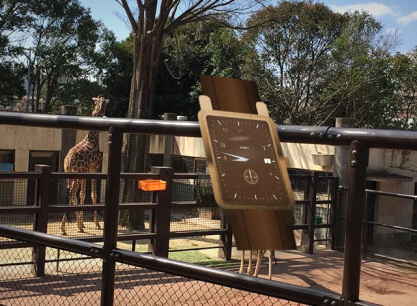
{"hour": 8, "minute": 47}
